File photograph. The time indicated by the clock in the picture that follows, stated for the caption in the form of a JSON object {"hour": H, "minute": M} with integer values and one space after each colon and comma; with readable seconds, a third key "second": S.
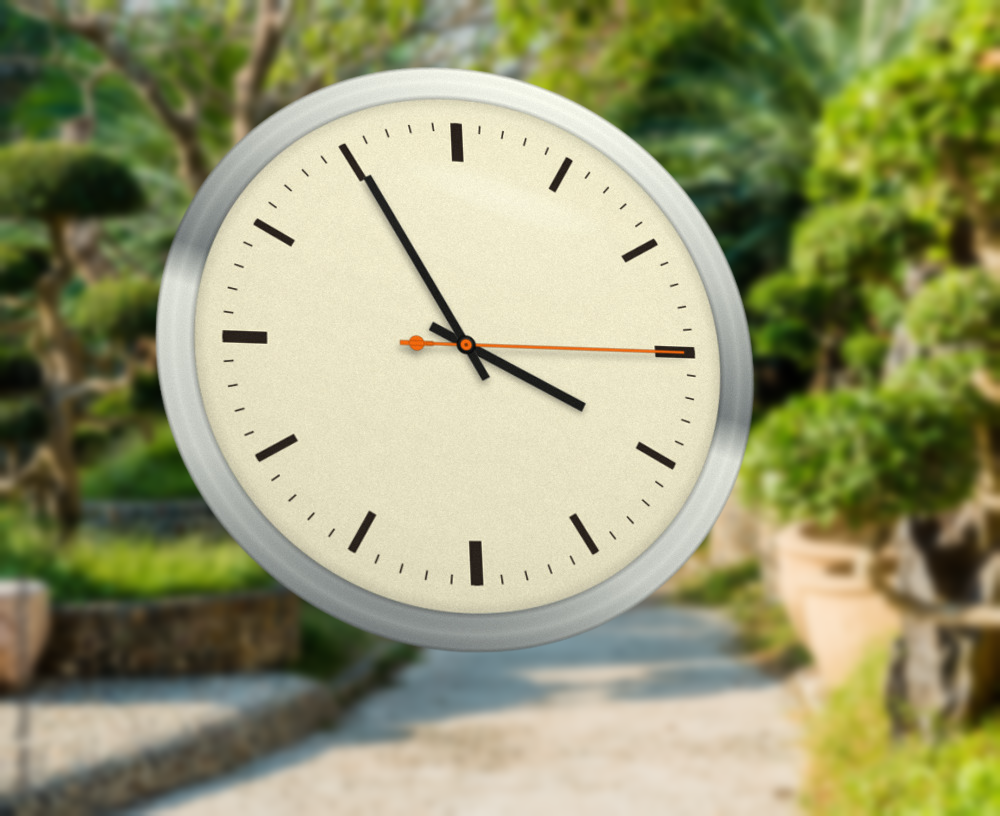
{"hour": 3, "minute": 55, "second": 15}
